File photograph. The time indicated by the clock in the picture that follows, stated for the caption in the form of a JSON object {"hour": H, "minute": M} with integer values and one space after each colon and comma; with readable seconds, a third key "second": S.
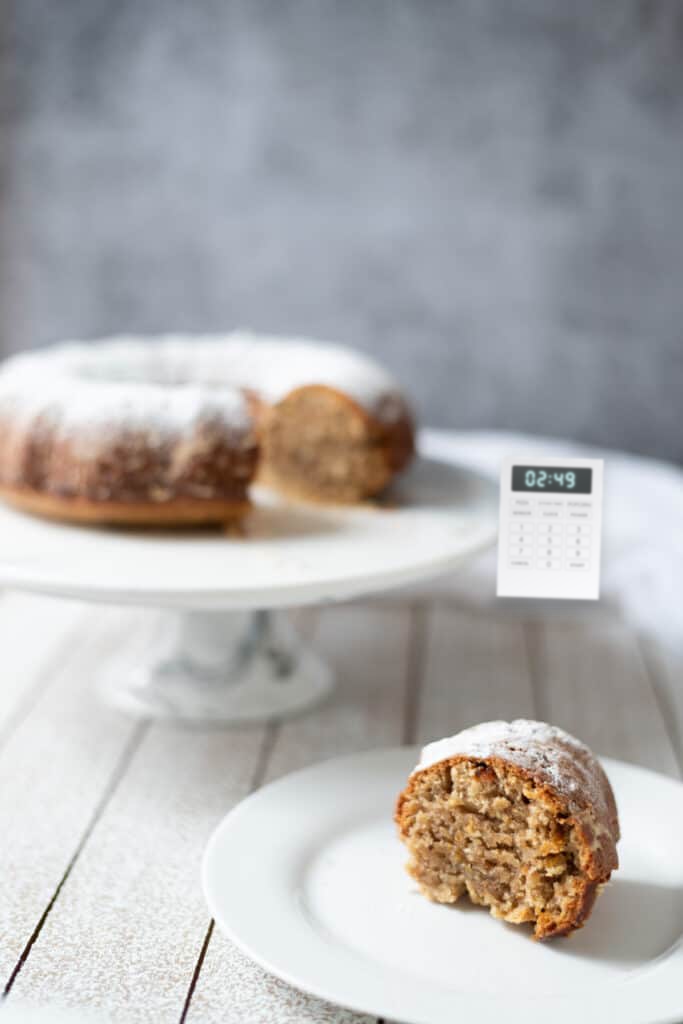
{"hour": 2, "minute": 49}
